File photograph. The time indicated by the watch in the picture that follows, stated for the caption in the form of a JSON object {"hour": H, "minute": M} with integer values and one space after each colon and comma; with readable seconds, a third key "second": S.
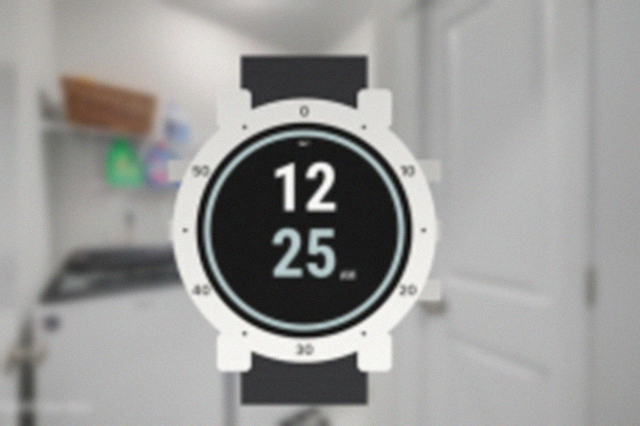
{"hour": 12, "minute": 25}
